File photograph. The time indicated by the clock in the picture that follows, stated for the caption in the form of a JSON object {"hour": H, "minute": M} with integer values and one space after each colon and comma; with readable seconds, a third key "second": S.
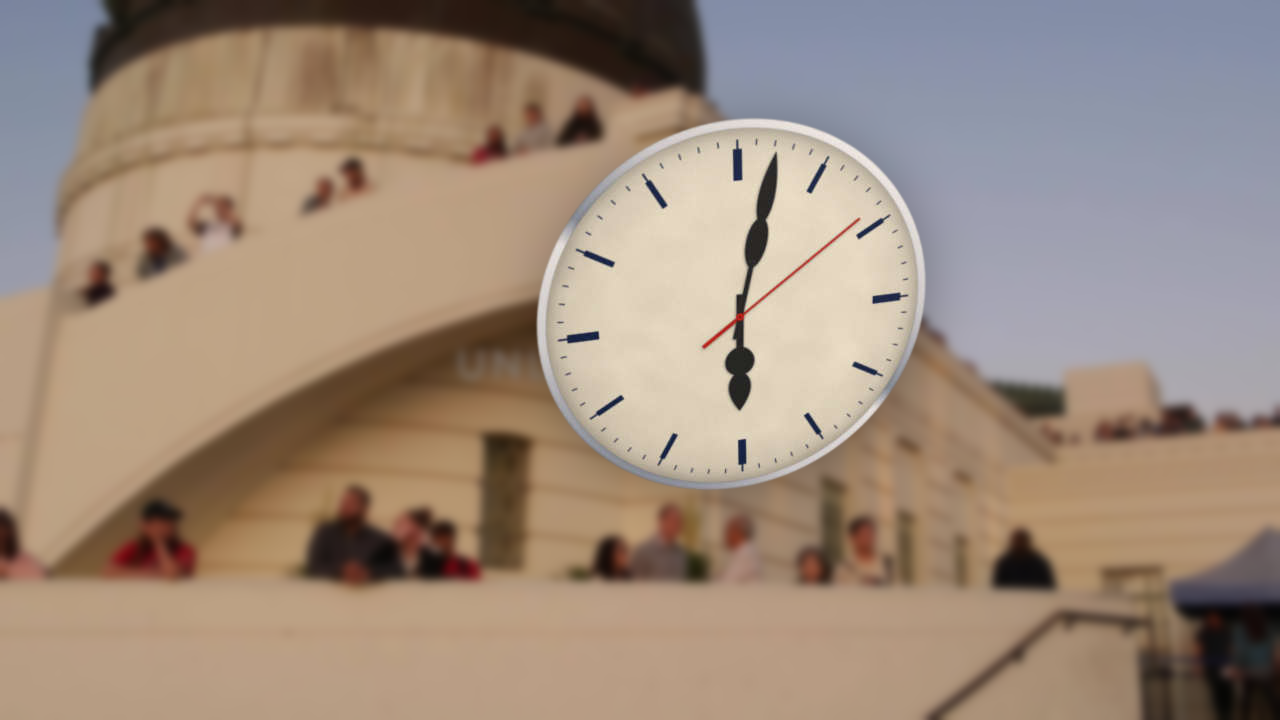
{"hour": 6, "minute": 2, "second": 9}
